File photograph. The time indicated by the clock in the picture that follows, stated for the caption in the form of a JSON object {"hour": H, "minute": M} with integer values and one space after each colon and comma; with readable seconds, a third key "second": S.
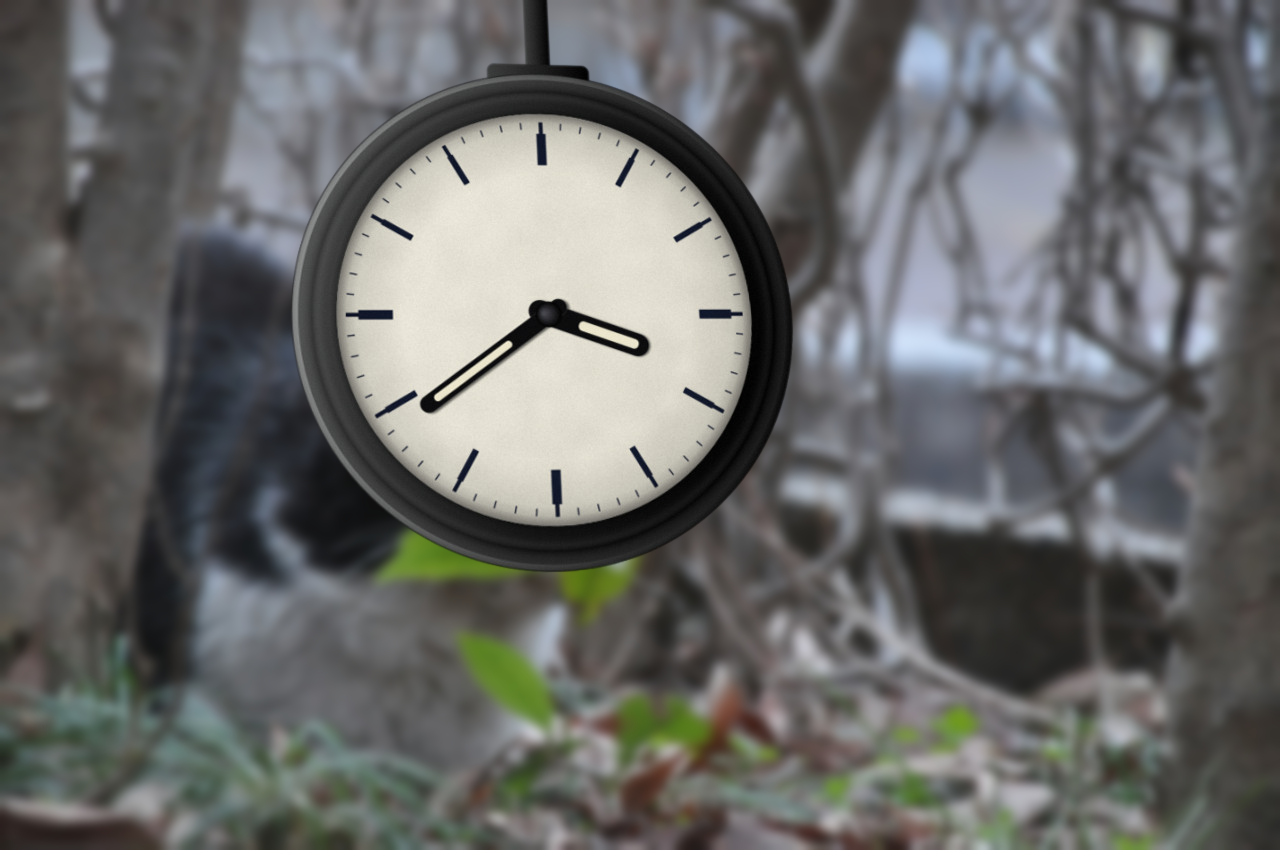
{"hour": 3, "minute": 39}
